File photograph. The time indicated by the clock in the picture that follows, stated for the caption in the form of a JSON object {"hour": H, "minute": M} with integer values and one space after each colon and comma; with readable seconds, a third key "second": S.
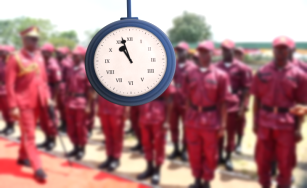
{"hour": 10, "minute": 57}
